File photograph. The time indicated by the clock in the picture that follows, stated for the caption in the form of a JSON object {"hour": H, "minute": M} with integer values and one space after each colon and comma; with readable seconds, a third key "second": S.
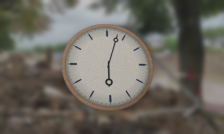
{"hour": 6, "minute": 3}
